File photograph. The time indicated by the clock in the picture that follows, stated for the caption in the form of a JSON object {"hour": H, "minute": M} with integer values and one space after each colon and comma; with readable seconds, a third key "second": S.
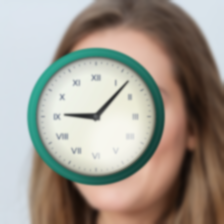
{"hour": 9, "minute": 7}
